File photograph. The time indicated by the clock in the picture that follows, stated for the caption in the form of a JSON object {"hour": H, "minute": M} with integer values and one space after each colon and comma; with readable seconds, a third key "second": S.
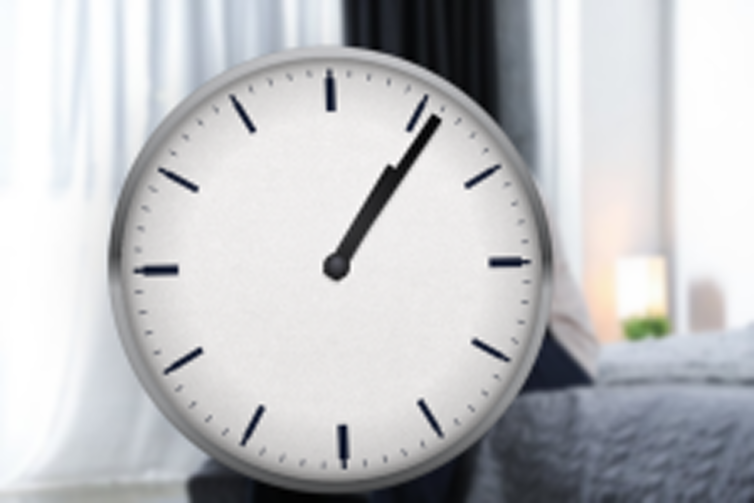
{"hour": 1, "minute": 6}
